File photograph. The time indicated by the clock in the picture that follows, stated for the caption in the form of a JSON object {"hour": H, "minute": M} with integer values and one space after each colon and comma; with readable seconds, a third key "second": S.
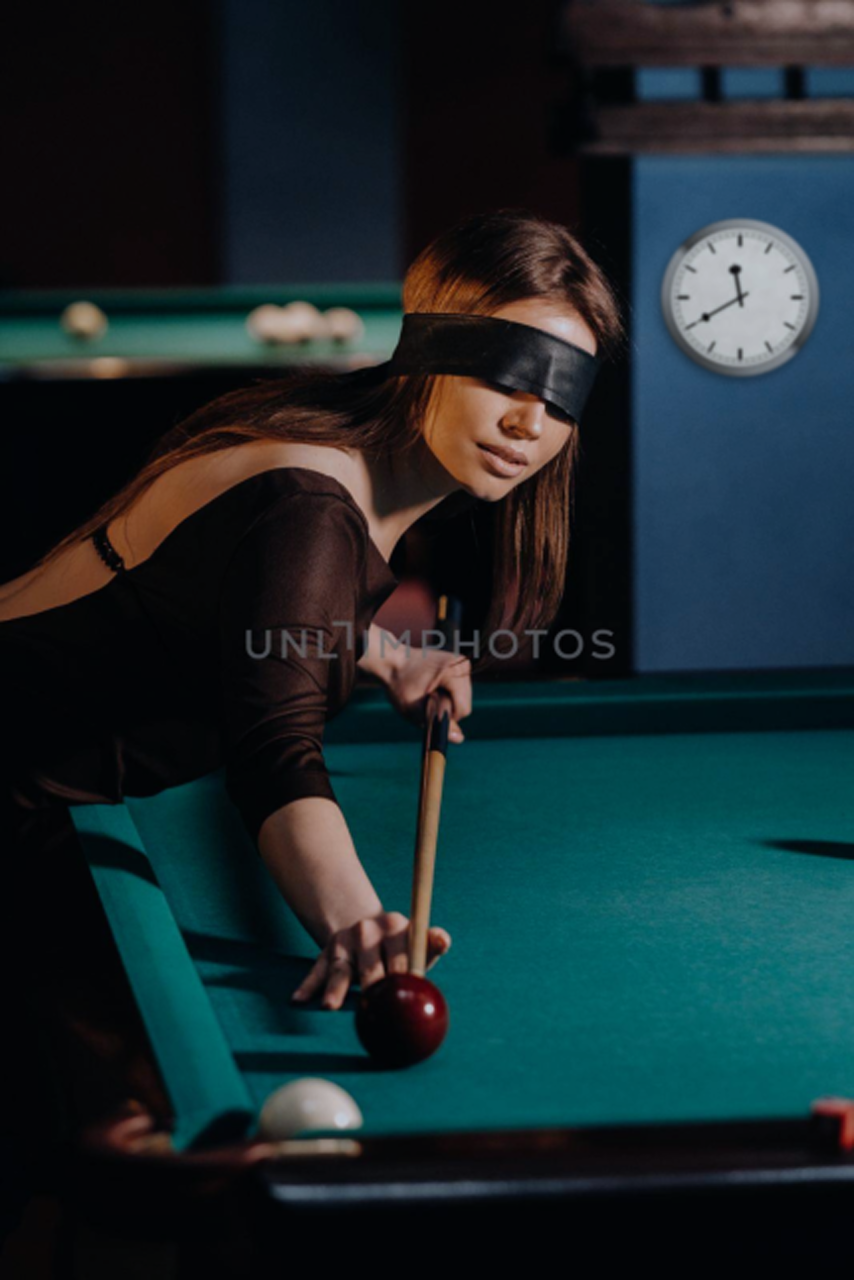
{"hour": 11, "minute": 40}
